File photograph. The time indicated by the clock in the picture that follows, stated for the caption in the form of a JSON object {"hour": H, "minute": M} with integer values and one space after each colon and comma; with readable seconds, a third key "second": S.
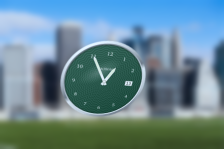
{"hour": 12, "minute": 55}
